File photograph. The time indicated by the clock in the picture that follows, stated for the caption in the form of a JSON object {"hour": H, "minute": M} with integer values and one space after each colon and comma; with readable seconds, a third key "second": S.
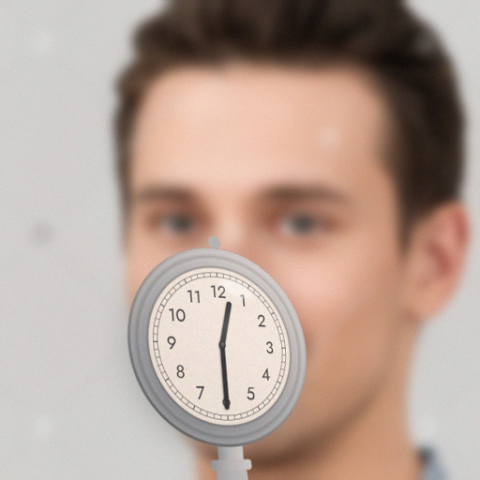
{"hour": 12, "minute": 30}
